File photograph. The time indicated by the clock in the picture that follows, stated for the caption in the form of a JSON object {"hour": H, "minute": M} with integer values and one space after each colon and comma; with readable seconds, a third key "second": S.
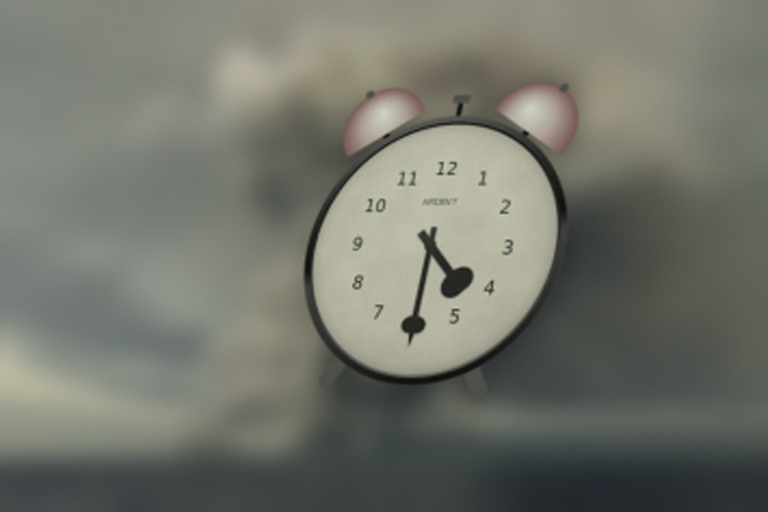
{"hour": 4, "minute": 30}
